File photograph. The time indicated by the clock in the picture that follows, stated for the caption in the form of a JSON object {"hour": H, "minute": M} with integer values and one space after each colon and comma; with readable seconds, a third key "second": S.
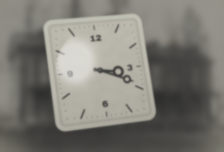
{"hour": 3, "minute": 19}
